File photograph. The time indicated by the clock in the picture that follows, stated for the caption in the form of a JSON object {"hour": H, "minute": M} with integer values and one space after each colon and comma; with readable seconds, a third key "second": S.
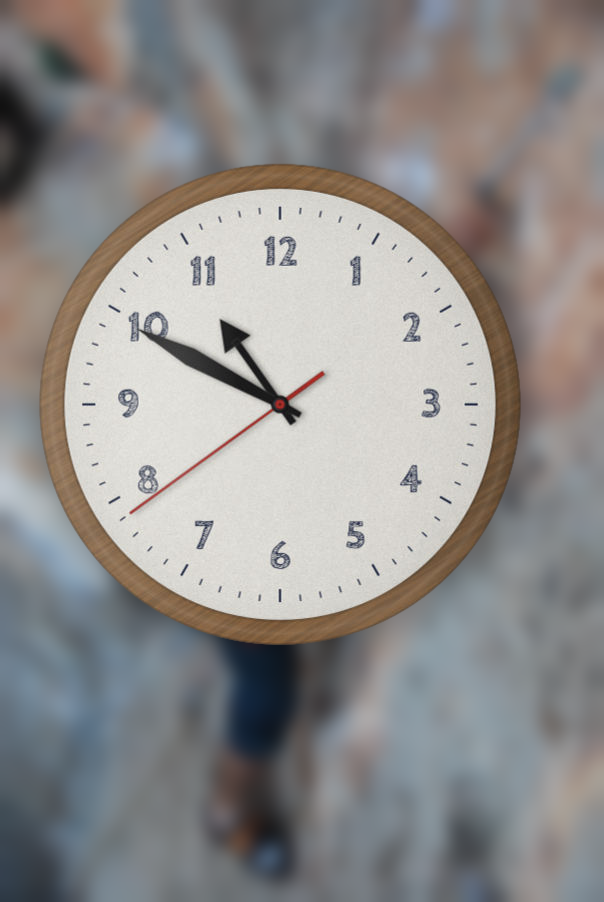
{"hour": 10, "minute": 49, "second": 39}
